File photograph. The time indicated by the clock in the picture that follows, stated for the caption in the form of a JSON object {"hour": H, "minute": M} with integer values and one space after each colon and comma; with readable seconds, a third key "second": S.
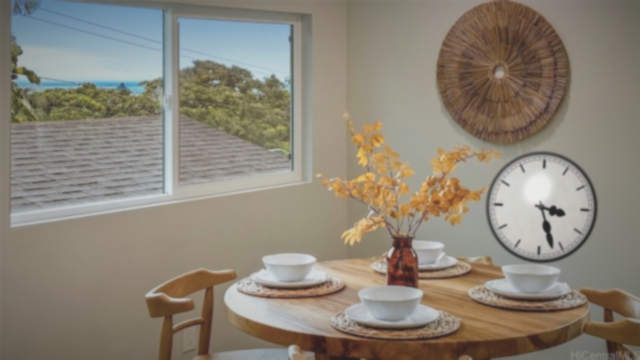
{"hour": 3, "minute": 27}
